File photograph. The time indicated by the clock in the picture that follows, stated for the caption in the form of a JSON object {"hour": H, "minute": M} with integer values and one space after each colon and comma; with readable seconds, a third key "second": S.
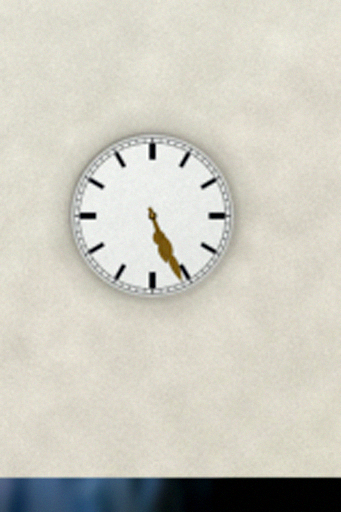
{"hour": 5, "minute": 26}
